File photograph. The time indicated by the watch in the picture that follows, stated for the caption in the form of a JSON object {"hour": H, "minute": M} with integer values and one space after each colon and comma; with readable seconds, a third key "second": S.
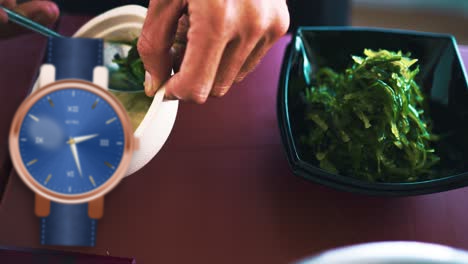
{"hour": 2, "minute": 27}
